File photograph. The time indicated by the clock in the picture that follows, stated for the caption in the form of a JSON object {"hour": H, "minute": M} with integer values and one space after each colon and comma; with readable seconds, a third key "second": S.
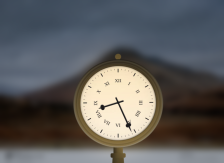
{"hour": 8, "minute": 26}
